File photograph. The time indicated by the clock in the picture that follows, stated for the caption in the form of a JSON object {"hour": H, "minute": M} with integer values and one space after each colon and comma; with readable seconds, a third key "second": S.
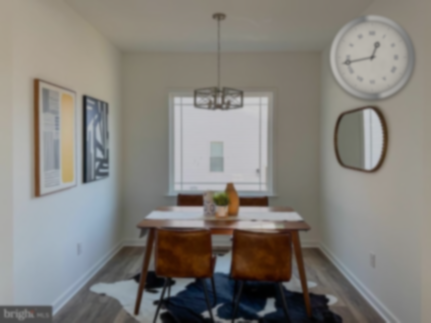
{"hour": 12, "minute": 43}
